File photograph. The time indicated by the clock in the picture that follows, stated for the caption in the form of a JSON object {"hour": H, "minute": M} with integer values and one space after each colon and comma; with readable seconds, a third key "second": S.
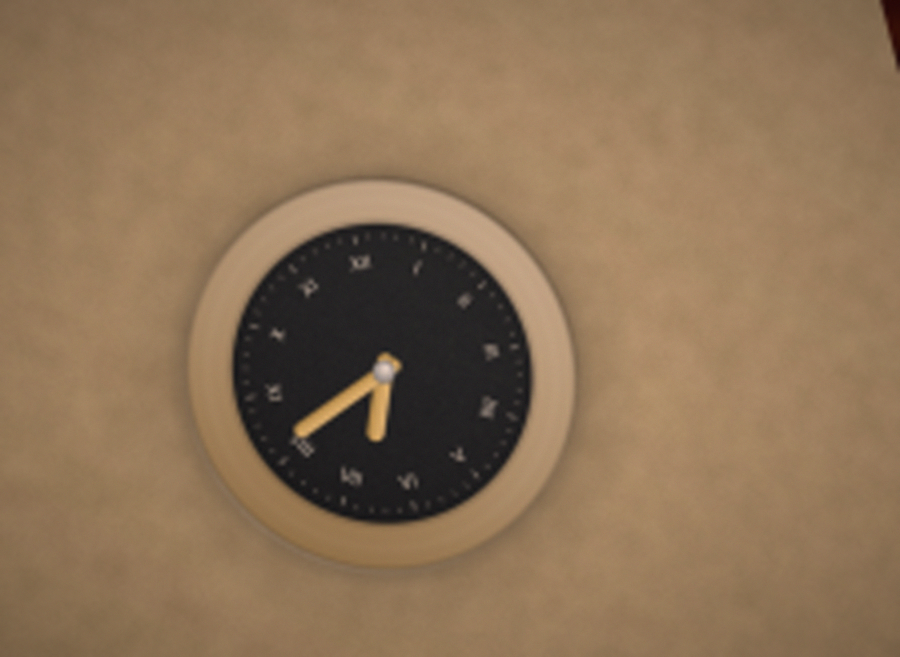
{"hour": 6, "minute": 41}
